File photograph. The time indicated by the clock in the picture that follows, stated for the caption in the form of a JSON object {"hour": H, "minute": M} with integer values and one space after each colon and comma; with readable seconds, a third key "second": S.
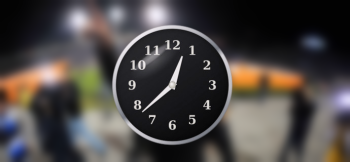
{"hour": 12, "minute": 38}
